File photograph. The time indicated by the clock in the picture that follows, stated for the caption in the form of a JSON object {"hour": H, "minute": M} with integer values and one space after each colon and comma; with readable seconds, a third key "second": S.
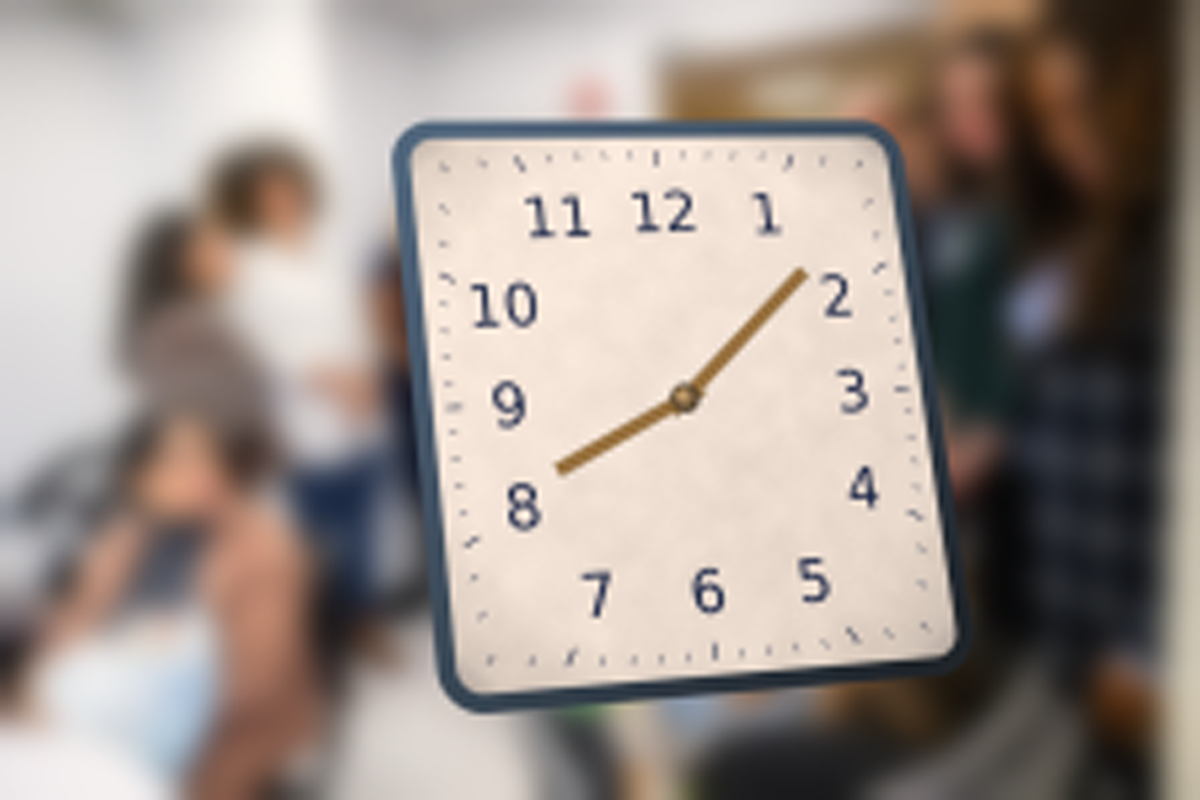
{"hour": 8, "minute": 8}
